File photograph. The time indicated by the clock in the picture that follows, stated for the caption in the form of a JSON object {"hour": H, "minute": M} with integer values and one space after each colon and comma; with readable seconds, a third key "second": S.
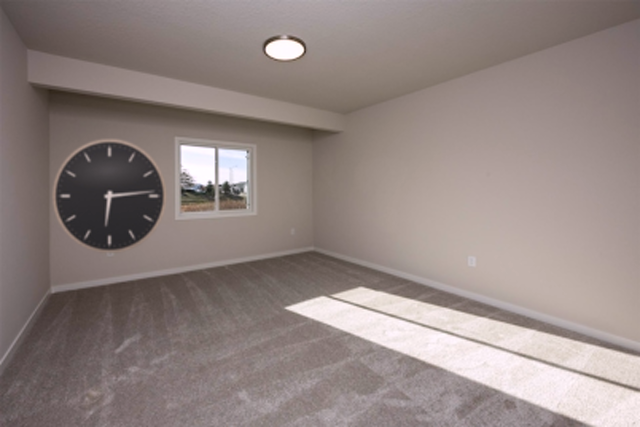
{"hour": 6, "minute": 14}
